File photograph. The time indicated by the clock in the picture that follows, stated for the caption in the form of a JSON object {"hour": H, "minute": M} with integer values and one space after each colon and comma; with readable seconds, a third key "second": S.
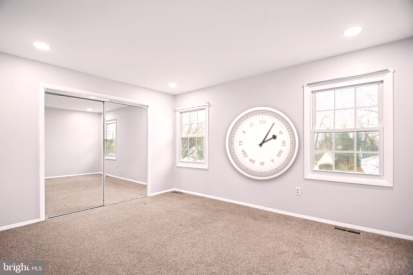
{"hour": 2, "minute": 5}
